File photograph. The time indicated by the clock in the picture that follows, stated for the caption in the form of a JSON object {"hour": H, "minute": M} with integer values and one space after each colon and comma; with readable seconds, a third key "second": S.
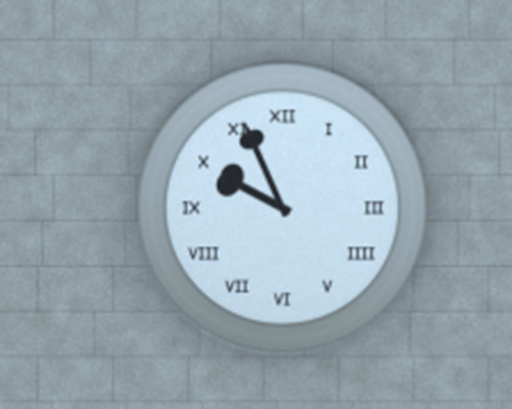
{"hour": 9, "minute": 56}
